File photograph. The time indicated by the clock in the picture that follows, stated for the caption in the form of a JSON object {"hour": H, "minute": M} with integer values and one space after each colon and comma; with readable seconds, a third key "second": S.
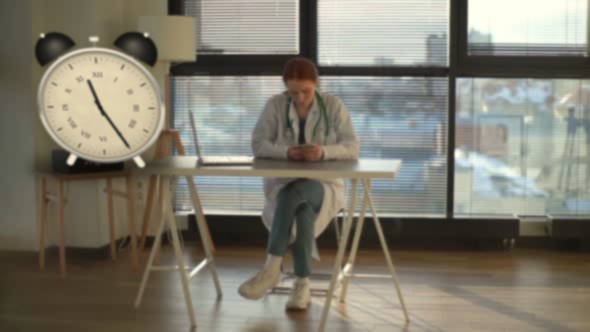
{"hour": 11, "minute": 25}
